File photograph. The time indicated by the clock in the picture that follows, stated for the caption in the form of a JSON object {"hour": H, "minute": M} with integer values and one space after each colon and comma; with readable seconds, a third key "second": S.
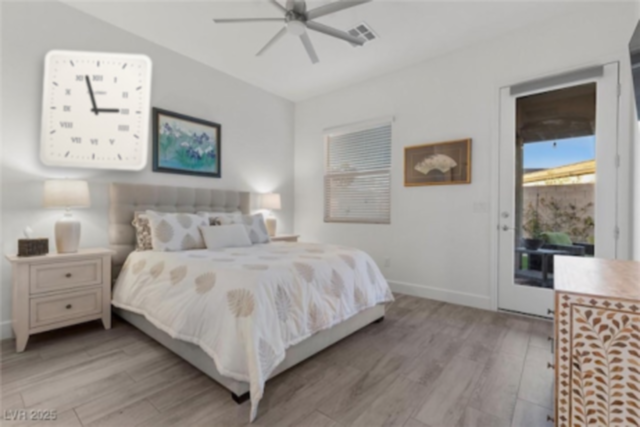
{"hour": 2, "minute": 57}
